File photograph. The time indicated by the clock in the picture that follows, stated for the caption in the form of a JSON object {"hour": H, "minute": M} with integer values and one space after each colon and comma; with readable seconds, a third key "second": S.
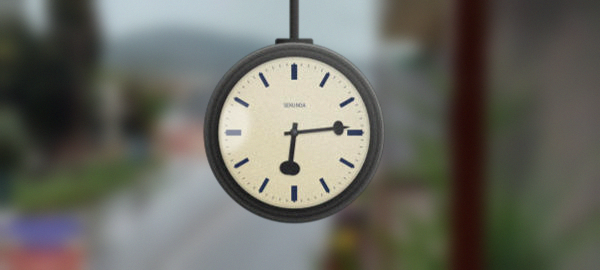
{"hour": 6, "minute": 14}
